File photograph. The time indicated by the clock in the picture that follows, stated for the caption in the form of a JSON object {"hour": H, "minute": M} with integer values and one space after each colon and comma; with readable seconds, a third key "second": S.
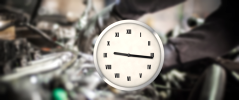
{"hour": 9, "minute": 16}
